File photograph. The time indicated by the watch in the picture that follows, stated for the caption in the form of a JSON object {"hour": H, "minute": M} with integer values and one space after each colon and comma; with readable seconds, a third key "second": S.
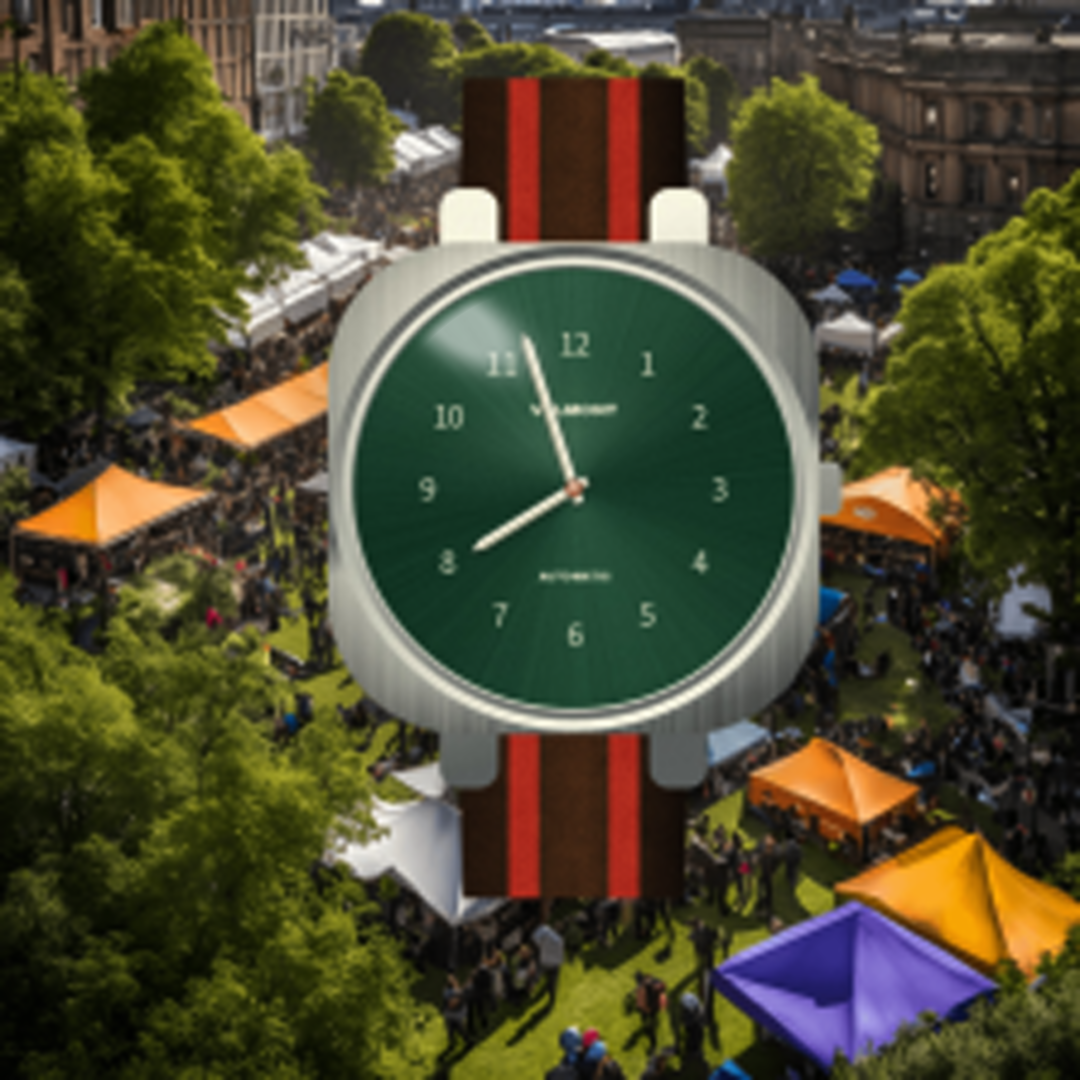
{"hour": 7, "minute": 57}
